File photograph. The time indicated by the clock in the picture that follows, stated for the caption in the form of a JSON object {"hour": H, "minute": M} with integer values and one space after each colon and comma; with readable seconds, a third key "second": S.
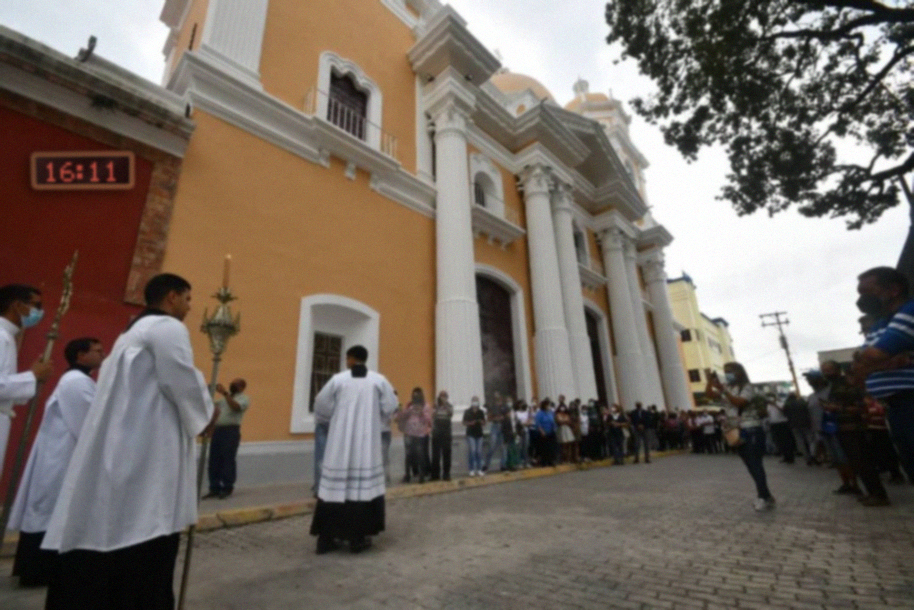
{"hour": 16, "minute": 11}
